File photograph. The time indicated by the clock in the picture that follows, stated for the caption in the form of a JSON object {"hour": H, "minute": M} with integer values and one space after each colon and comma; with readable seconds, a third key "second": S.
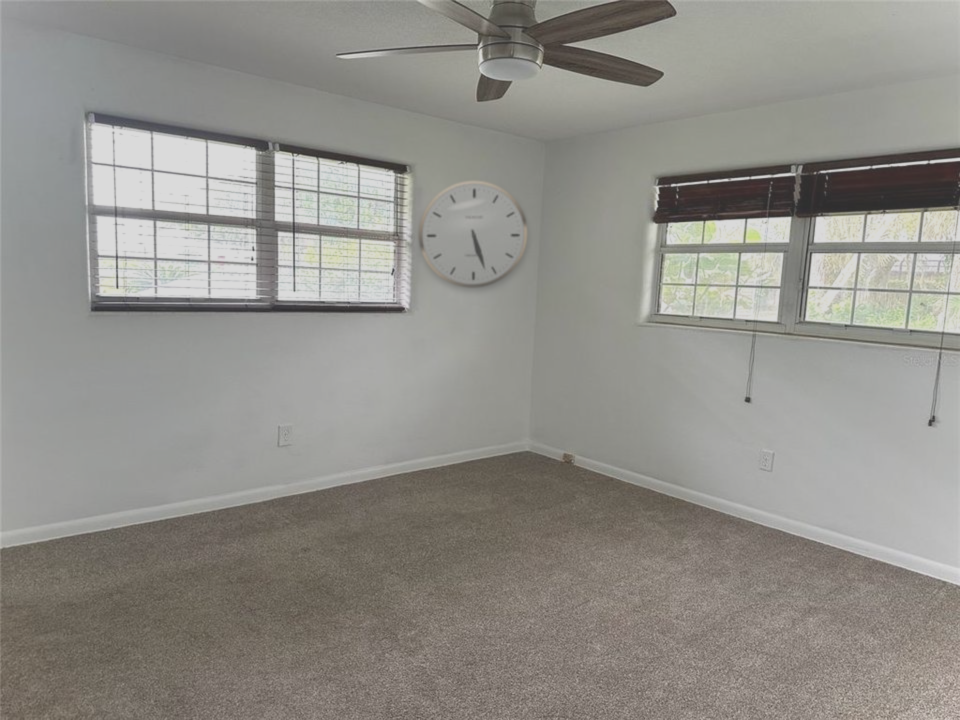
{"hour": 5, "minute": 27}
